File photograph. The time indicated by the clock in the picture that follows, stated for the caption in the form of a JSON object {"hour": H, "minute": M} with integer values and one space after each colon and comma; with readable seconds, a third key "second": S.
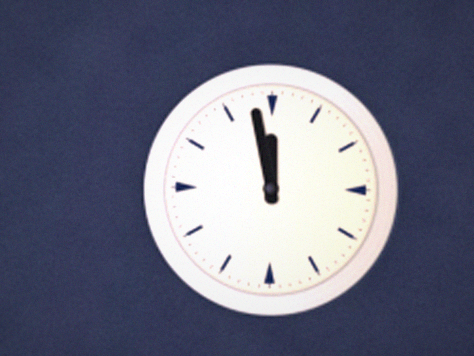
{"hour": 11, "minute": 58}
